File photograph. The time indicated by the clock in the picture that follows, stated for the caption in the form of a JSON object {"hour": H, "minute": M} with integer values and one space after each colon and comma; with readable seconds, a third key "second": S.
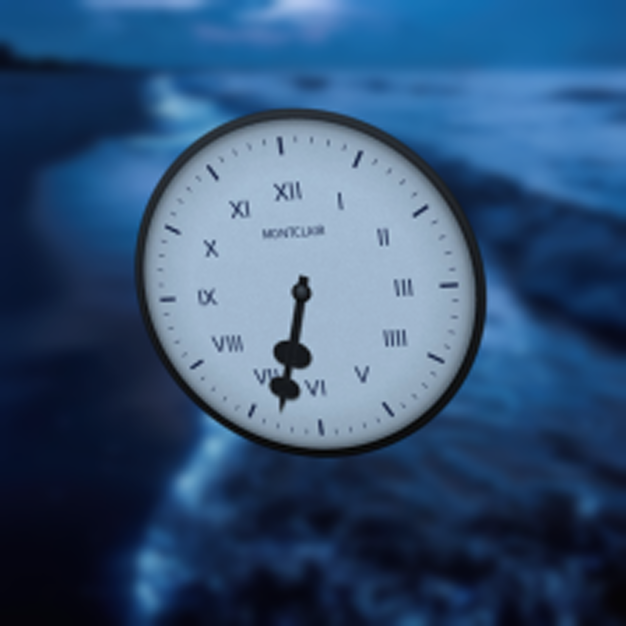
{"hour": 6, "minute": 33}
